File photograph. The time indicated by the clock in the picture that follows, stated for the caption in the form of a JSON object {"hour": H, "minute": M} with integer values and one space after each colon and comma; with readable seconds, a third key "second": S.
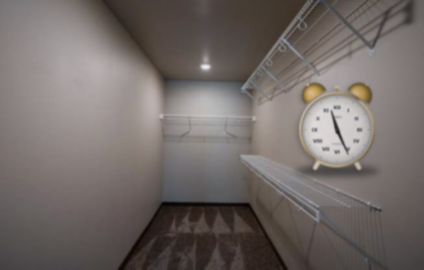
{"hour": 11, "minute": 26}
